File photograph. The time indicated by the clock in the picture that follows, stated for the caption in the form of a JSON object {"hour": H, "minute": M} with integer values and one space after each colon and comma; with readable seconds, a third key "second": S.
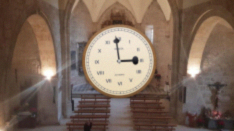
{"hour": 2, "minute": 59}
